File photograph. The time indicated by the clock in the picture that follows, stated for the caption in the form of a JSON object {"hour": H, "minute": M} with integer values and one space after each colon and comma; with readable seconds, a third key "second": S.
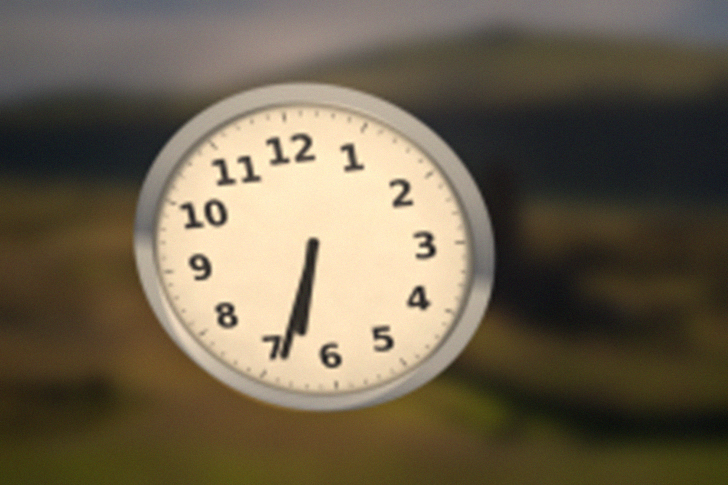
{"hour": 6, "minute": 34}
